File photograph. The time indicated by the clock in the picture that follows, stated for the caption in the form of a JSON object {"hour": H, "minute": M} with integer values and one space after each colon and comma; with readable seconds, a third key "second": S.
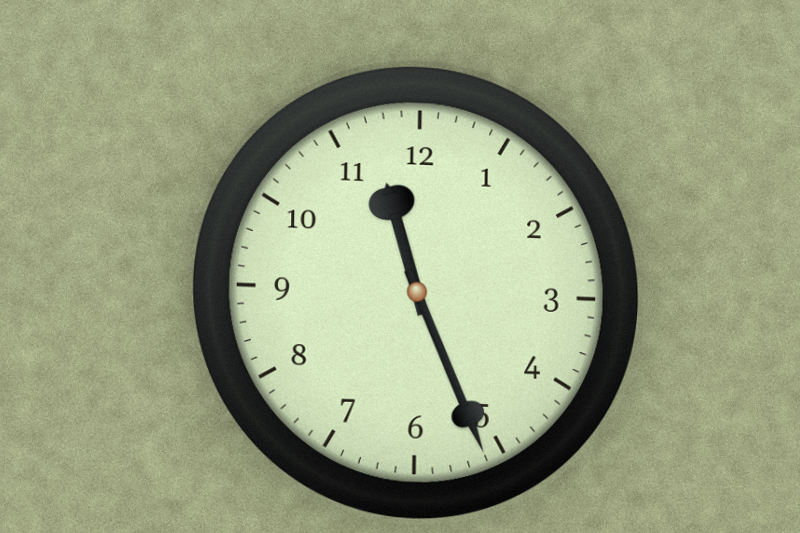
{"hour": 11, "minute": 26}
